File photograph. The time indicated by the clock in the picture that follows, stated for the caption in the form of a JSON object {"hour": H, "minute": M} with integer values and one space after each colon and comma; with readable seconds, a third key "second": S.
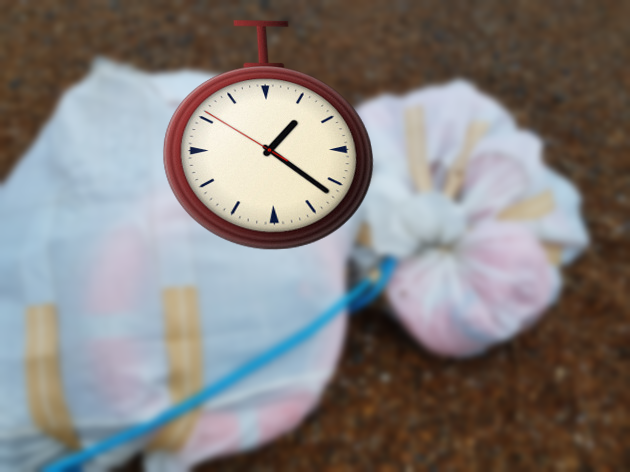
{"hour": 1, "minute": 21, "second": 51}
